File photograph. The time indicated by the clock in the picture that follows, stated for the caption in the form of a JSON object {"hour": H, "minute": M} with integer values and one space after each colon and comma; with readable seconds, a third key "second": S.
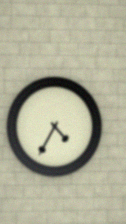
{"hour": 4, "minute": 35}
